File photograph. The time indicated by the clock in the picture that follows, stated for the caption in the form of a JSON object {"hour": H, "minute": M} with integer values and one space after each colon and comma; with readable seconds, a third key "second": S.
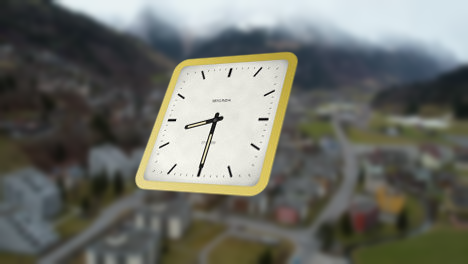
{"hour": 8, "minute": 30}
